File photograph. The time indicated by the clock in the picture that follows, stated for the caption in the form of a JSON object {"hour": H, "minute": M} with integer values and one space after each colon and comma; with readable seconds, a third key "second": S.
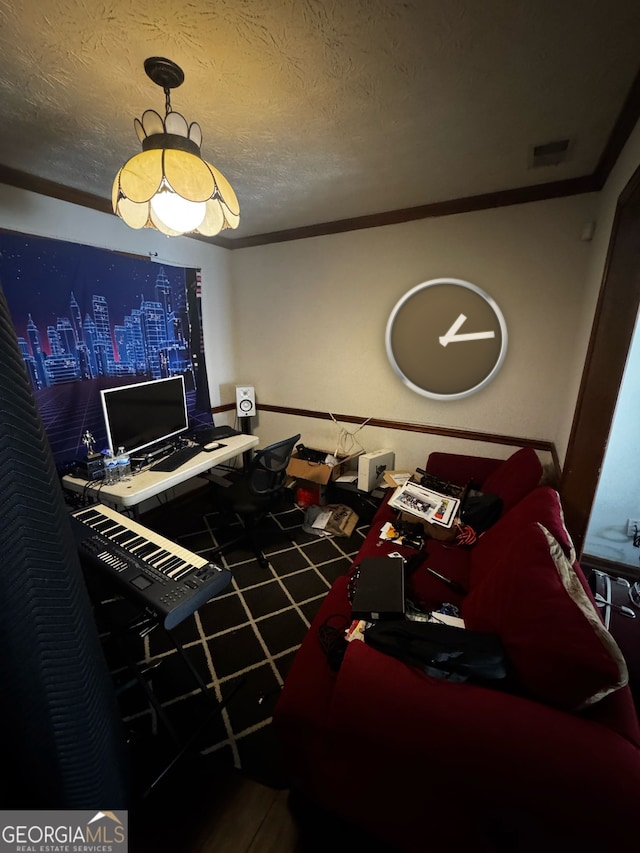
{"hour": 1, "minute": 14}
